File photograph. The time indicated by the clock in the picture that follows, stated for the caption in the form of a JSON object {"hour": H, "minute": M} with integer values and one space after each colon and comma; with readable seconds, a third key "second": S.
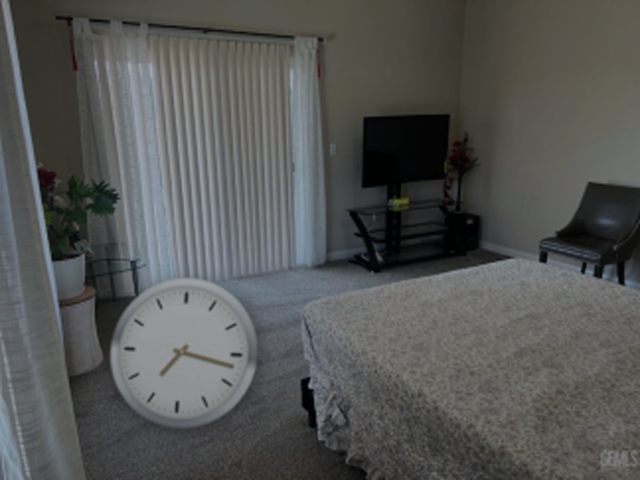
{"hour": 7, "minute": 17}
